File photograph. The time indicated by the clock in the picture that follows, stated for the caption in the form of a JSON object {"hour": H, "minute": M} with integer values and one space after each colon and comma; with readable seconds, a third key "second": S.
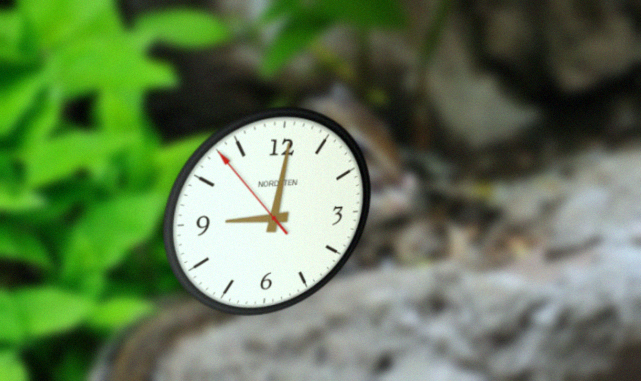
{"hour": 9, "minute": 0, "second": 53}
